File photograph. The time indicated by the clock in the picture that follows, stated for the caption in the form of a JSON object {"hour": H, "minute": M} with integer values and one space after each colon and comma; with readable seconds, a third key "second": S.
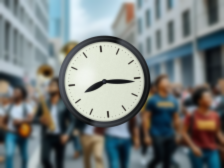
{"hour": 8, "minute": 16}
